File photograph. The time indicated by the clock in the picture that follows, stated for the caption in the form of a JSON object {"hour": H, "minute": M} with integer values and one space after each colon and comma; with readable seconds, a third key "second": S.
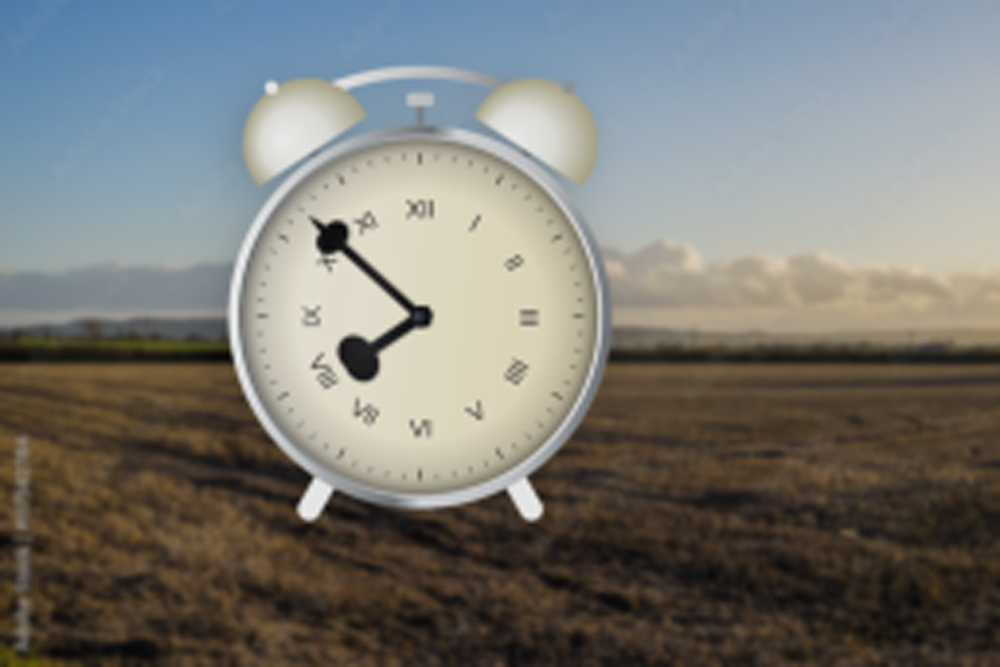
{"hour": 7, "minute": 52}
